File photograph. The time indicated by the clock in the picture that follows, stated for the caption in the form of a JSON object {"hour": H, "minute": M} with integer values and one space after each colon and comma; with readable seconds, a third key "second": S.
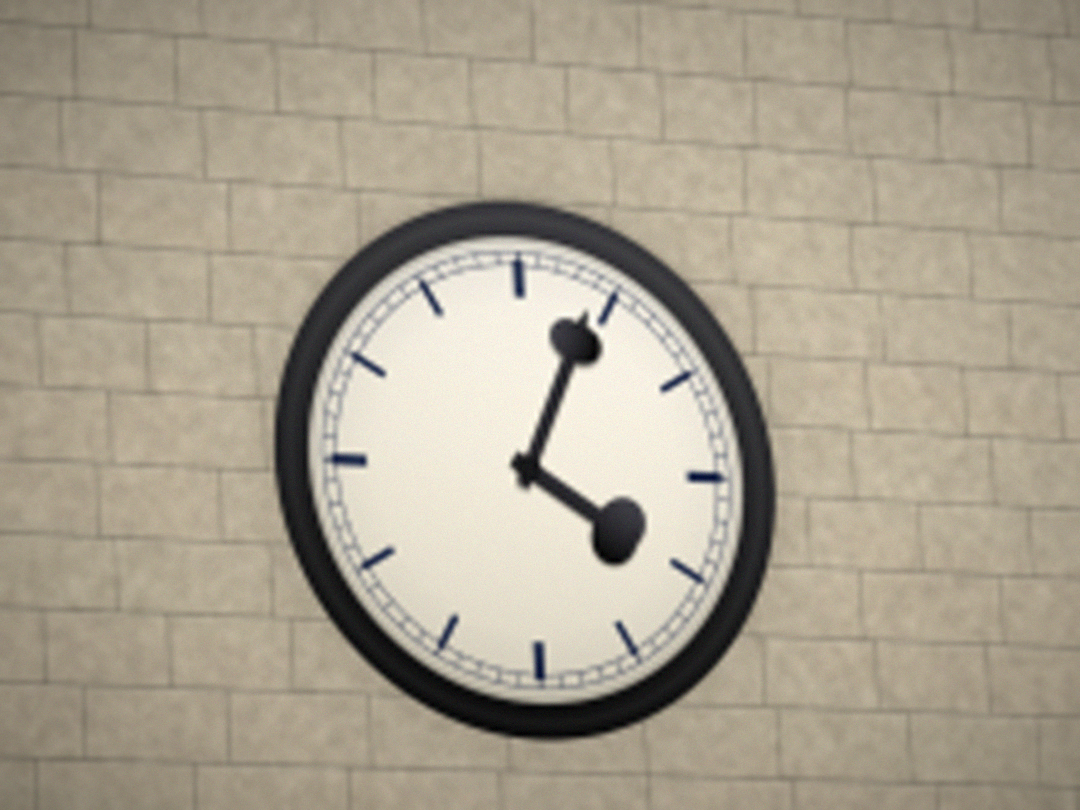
{"hour": 4, "minute": 4}
